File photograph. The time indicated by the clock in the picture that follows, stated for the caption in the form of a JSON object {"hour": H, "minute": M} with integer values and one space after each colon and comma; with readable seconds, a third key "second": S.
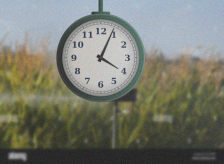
{"hour": 4, "minute": 4}
